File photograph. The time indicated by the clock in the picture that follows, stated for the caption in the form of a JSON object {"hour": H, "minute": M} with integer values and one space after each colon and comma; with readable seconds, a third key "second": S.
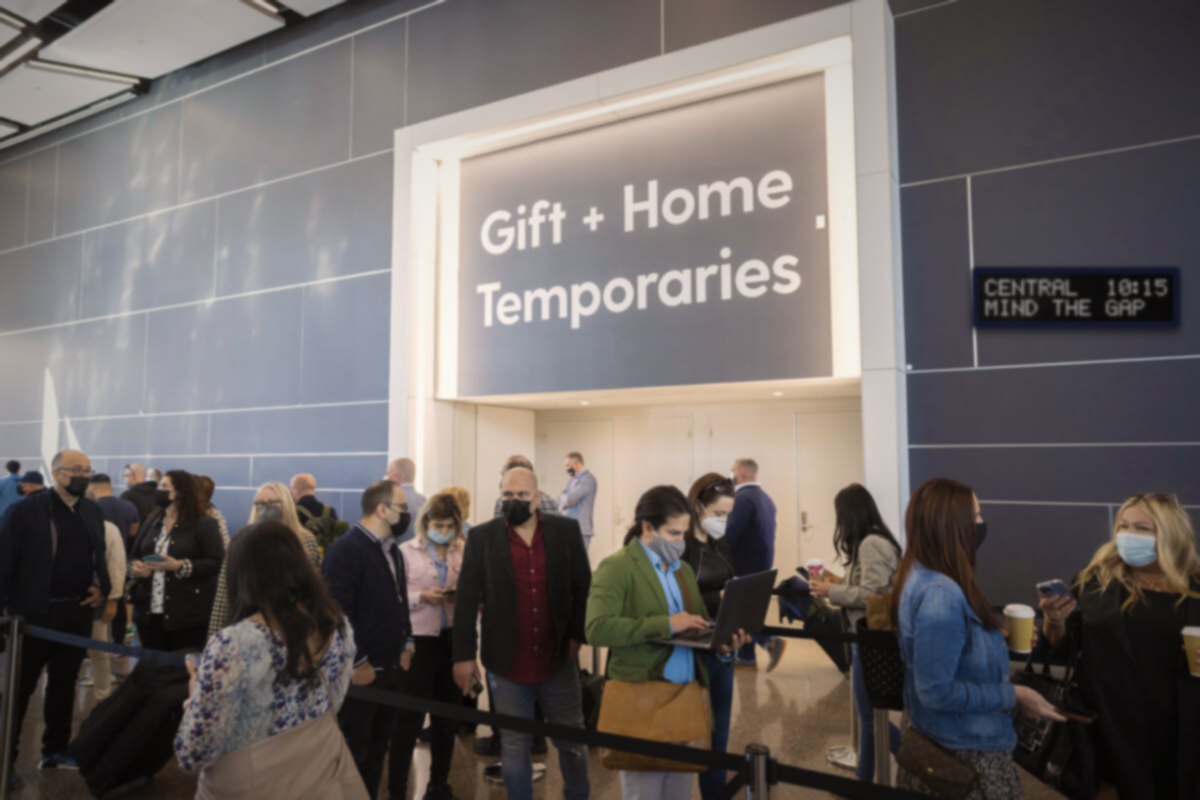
{"hour": 10, "minute": 15}
